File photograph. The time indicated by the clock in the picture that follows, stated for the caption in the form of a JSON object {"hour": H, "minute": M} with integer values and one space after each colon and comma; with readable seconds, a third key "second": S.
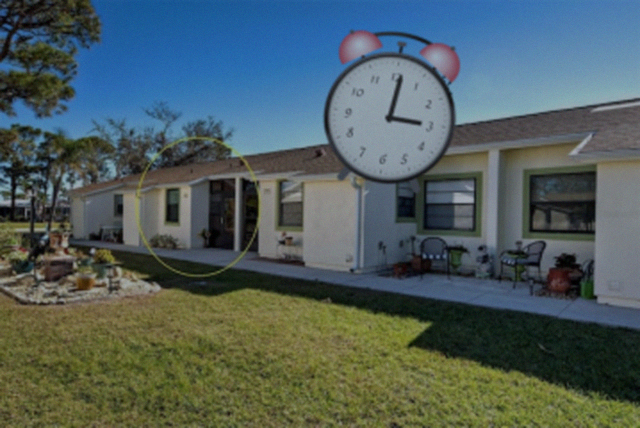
{"hour": 3, "minute": 1}
